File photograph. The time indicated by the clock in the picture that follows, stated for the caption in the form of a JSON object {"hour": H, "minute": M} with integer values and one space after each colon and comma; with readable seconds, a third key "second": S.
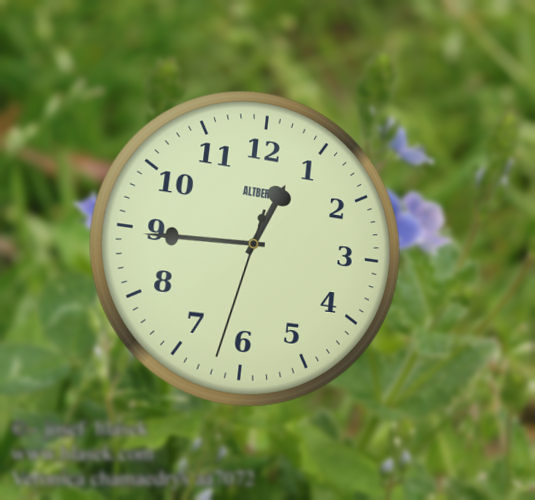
{"hour": 12, "minute": 44, "second": 32}
